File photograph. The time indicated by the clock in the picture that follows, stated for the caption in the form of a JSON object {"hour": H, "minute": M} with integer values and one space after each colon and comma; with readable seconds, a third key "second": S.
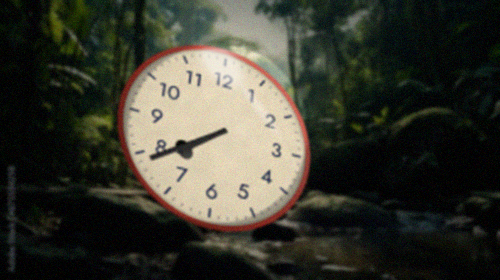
{"hour": 7, "minute": 39}
